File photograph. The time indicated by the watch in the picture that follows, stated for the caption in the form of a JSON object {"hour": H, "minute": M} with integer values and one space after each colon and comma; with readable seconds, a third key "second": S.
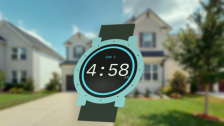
{"hour": 4, "minute": 58}
